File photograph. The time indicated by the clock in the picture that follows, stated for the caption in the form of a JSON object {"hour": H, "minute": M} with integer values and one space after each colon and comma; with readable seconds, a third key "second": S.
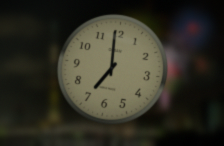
{"hour": 6, "minute": 59}
